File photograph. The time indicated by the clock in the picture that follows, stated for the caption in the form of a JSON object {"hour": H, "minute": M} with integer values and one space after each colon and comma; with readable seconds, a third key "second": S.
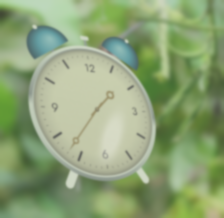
{"hour": 1, "minute": 37}
